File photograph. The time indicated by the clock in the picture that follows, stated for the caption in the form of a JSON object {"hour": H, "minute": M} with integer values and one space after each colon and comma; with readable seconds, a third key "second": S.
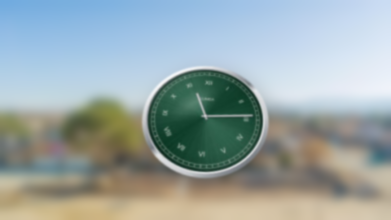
{"hour": 11, "minute": 14}
